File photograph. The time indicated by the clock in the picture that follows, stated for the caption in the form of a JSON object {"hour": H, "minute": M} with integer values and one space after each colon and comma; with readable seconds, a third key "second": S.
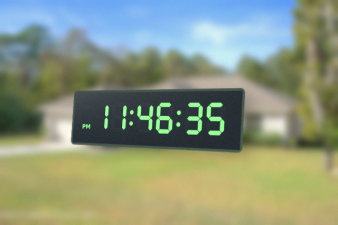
{"hour": 11, "minute": 46, "second": 35}
